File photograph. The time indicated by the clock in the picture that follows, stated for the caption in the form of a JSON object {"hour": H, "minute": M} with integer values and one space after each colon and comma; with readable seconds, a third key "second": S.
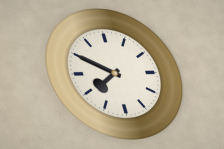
{"hour": 7, "minute": 50}
